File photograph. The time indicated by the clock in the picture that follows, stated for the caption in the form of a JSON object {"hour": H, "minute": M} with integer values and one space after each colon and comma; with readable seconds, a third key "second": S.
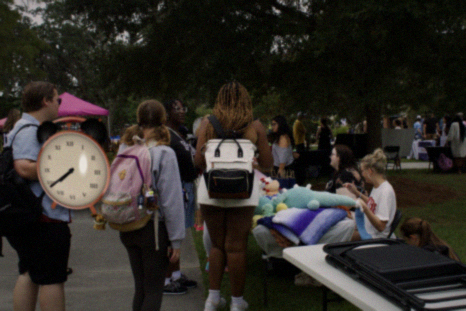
{"hour": 7, "minute": 39}
